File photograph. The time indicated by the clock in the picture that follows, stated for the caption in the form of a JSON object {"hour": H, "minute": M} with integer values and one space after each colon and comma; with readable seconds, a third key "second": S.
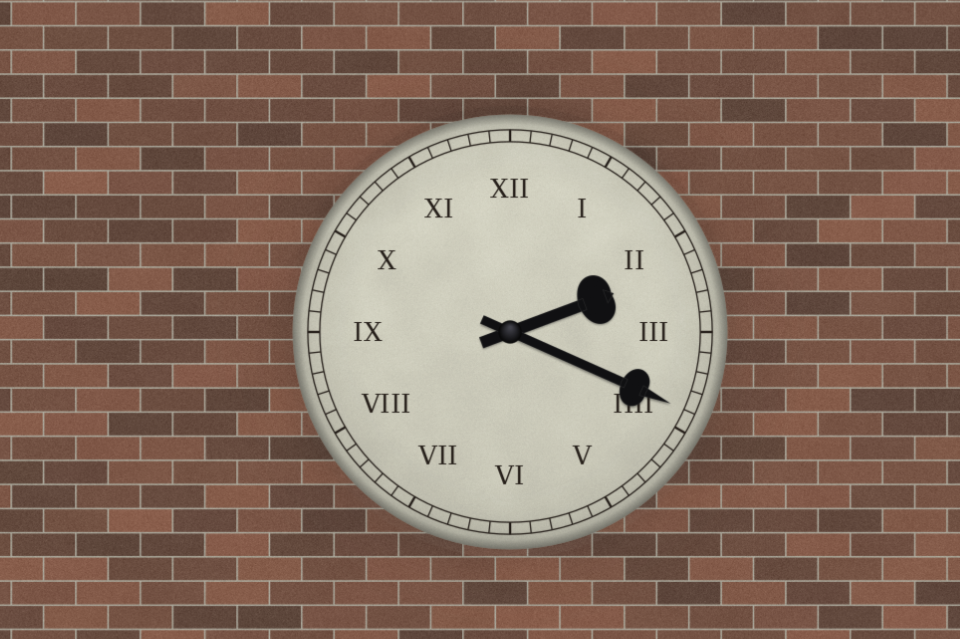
{"hour": 2, "minute": 19}
